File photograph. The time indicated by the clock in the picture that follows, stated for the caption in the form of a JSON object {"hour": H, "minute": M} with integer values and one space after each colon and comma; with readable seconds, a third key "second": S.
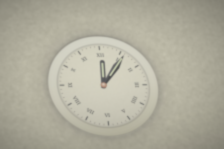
{"hour": 12, "minute": 6}
